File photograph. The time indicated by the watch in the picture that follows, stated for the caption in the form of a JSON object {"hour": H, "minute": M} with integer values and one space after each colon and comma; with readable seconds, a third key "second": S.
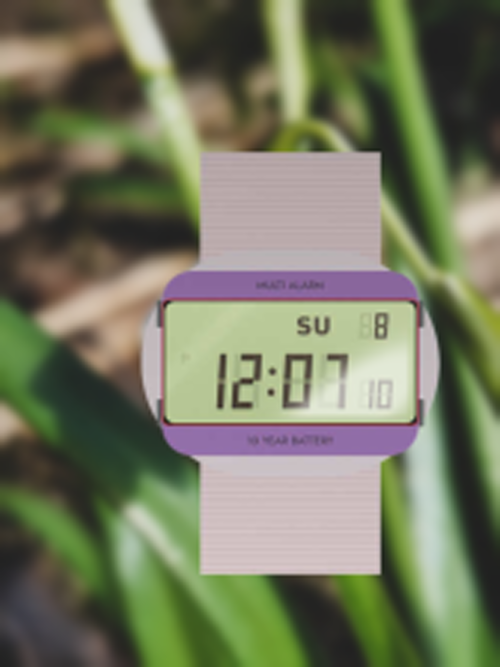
{"hour": 12, "minute": 7, "second": 10}
